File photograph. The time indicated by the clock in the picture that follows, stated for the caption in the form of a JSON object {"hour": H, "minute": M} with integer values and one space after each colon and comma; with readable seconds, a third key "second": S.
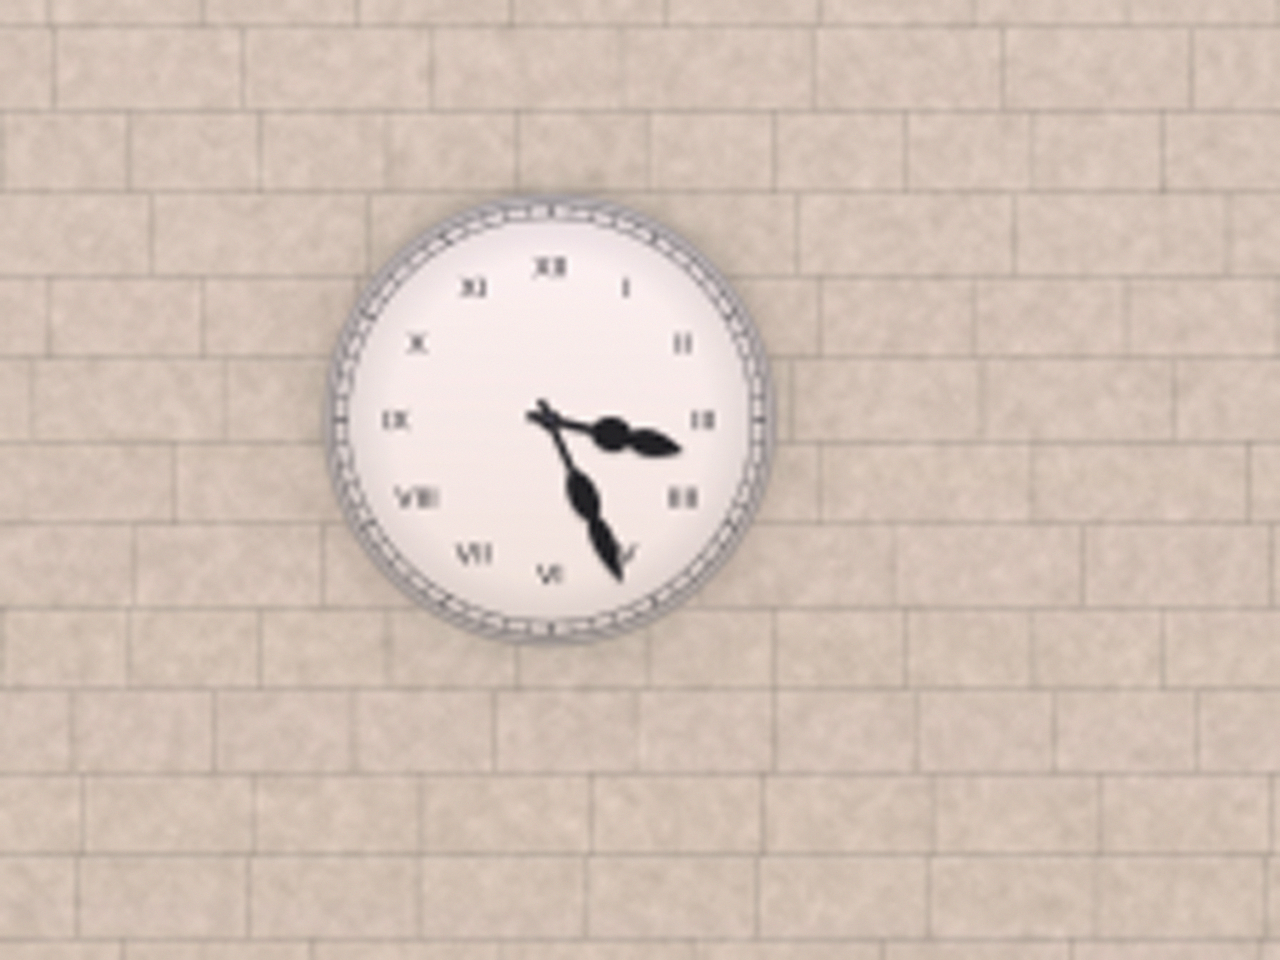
{"hour": 3, "minute": 26}
